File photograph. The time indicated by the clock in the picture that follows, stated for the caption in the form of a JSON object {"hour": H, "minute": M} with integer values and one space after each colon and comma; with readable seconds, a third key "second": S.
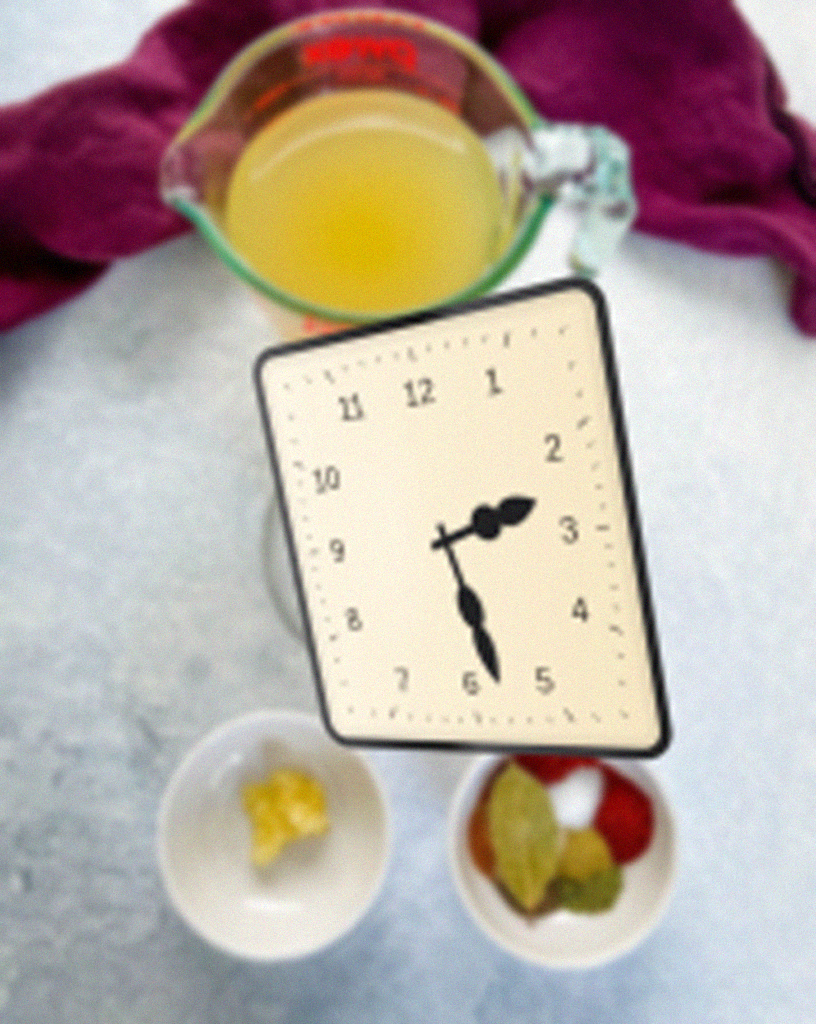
{"hour": 2, "minute": 28}
